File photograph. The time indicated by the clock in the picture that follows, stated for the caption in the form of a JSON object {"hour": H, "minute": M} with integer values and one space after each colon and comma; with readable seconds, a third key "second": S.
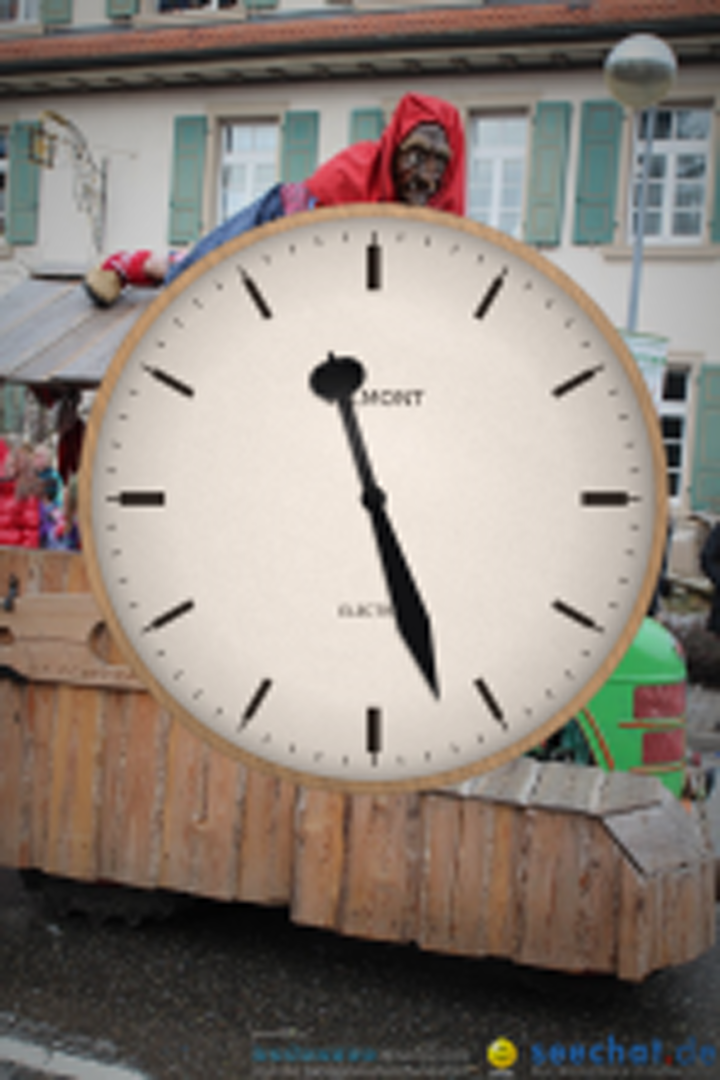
{"hour": 11, "minute": 27}
